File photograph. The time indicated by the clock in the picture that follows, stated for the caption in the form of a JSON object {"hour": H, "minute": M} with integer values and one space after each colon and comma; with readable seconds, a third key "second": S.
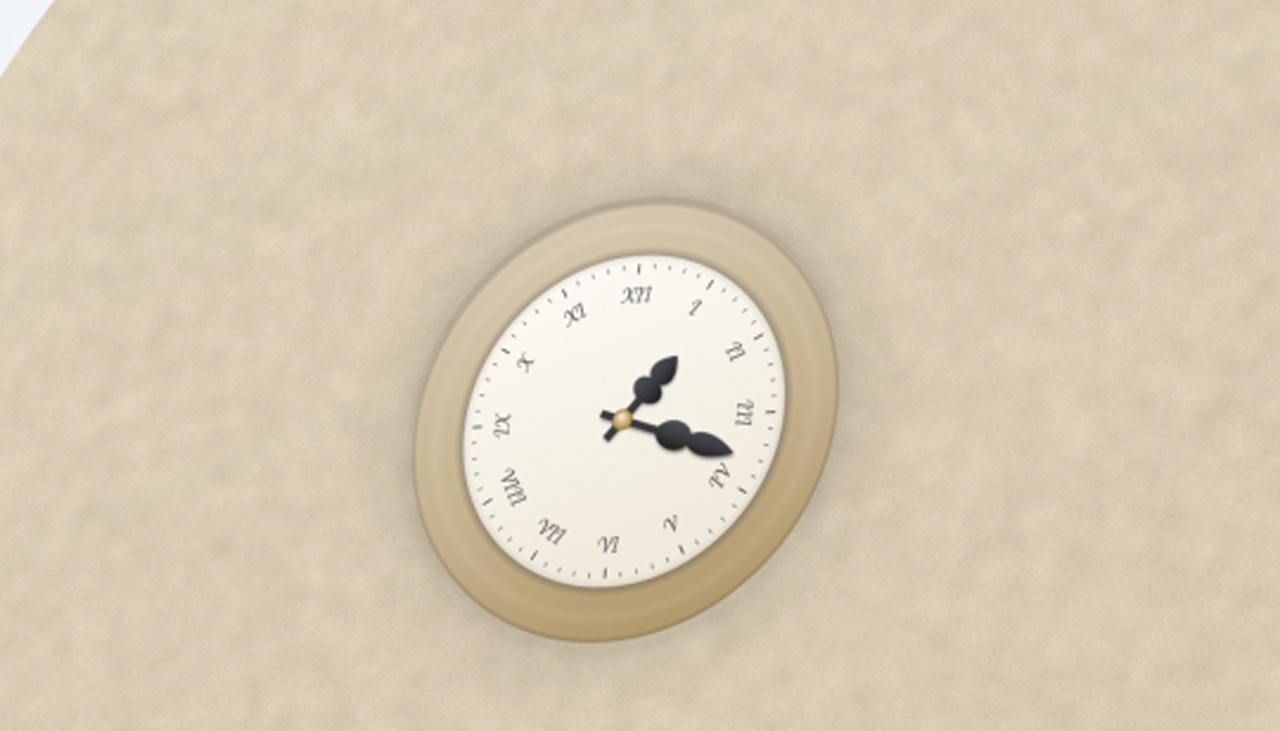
{"hour": 1, "minute": 18}
